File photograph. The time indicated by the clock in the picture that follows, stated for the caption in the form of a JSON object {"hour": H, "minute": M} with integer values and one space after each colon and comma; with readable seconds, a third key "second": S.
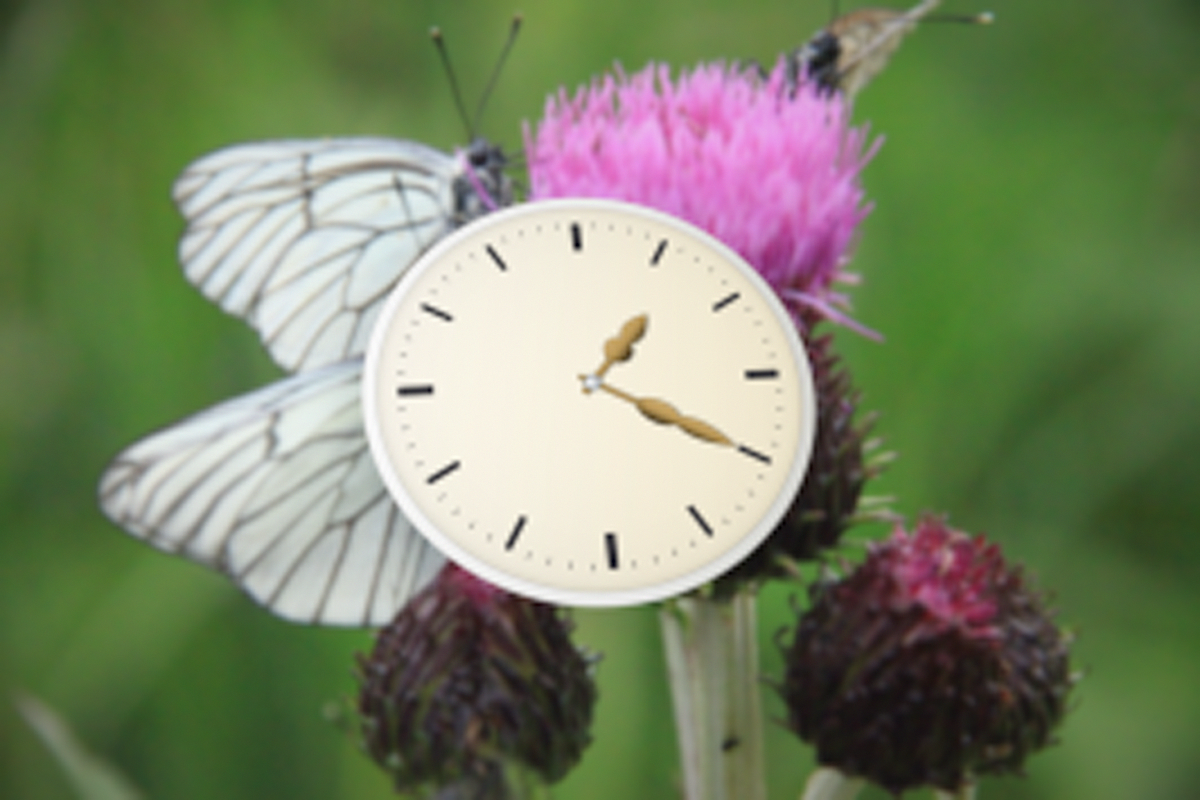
{"hour": 1, "minute": 20}
